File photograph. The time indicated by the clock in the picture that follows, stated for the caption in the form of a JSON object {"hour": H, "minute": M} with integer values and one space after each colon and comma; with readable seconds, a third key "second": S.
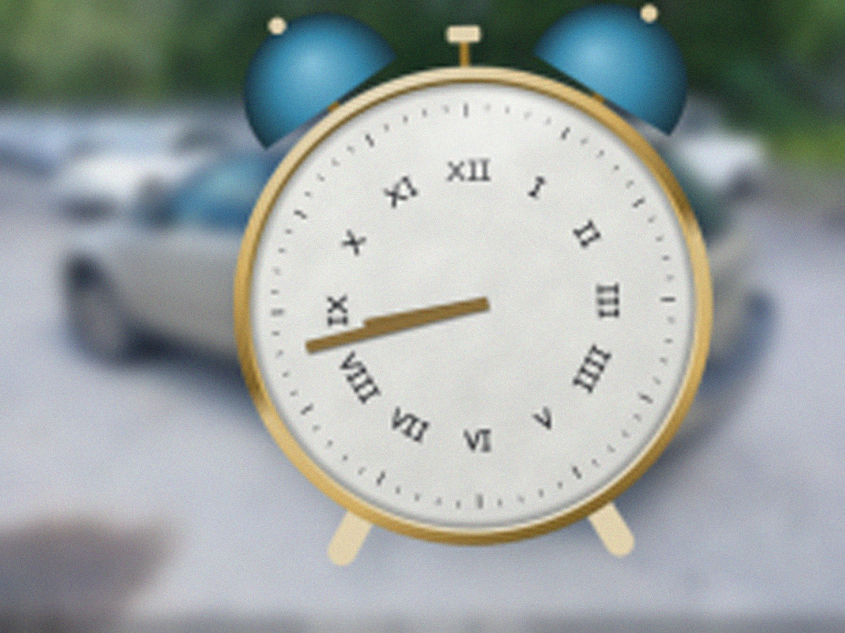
{"hour": 8, "minute": 43}
